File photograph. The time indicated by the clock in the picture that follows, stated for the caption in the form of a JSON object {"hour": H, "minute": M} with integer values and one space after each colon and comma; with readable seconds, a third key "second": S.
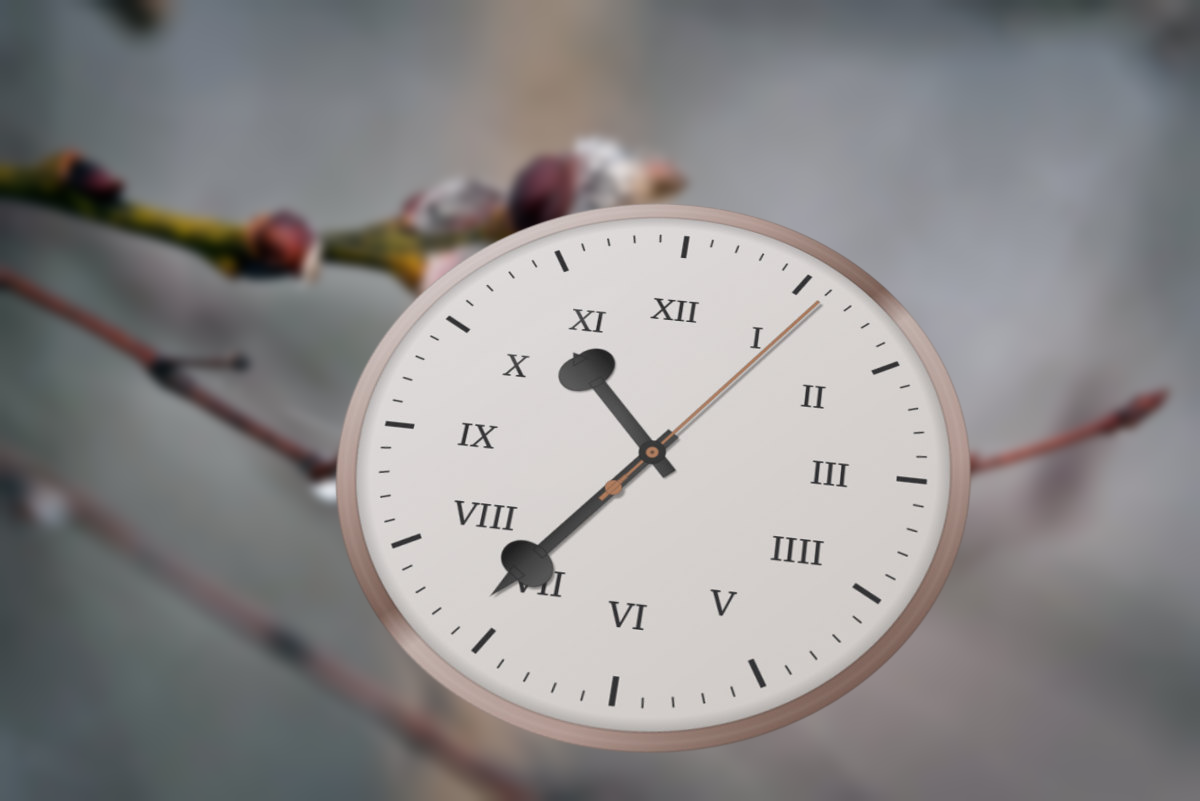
{"hour": 10, "minute": 36, "second": 6}
